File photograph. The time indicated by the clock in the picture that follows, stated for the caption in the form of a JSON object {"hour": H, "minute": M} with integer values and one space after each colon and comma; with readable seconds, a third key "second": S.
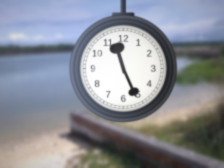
{"hour": 11, "minute": 26}
